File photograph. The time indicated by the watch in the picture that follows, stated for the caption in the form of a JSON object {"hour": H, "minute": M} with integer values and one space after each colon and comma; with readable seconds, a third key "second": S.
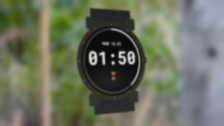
{"hour": 1, "minute": 50}
